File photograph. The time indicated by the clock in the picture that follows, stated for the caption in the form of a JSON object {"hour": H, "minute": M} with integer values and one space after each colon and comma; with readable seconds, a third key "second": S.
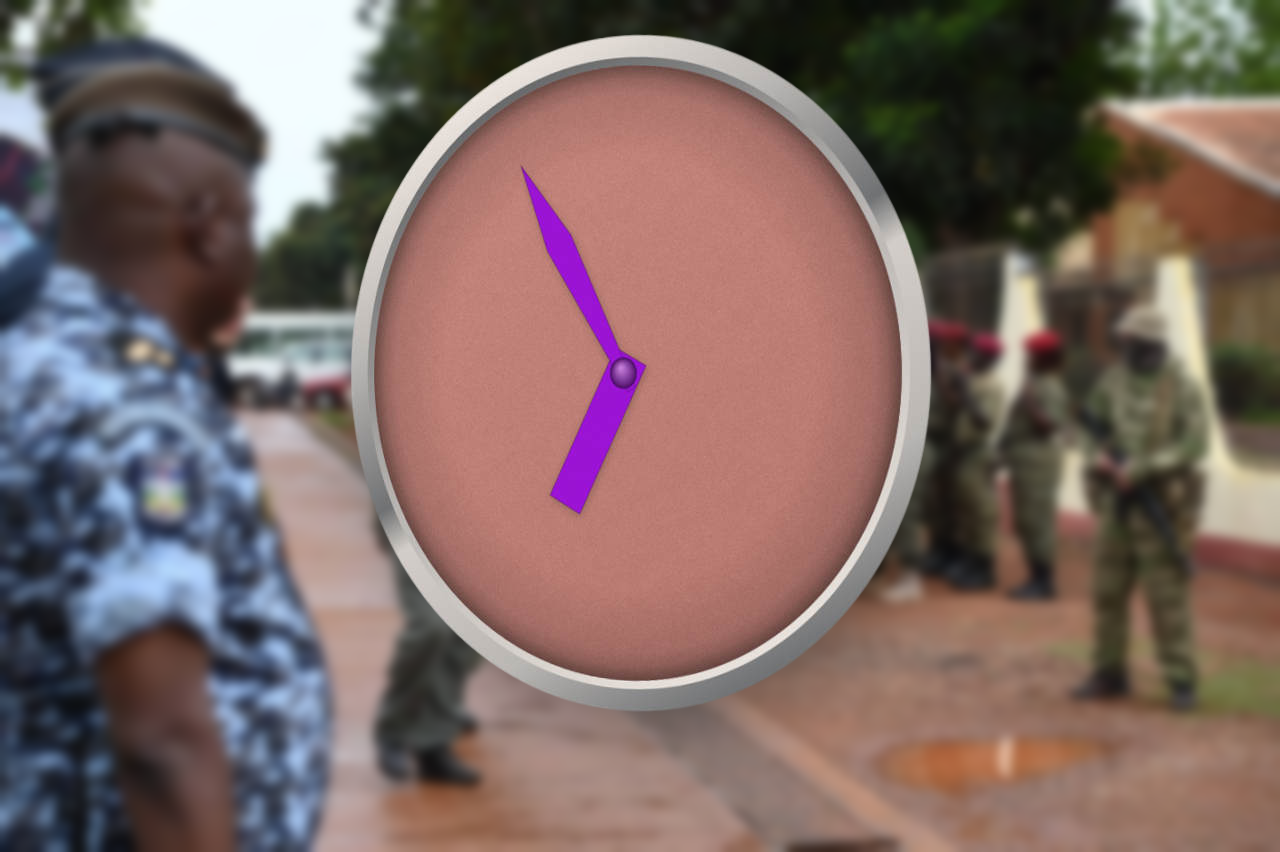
{"hour": 6, "minute": 55}
